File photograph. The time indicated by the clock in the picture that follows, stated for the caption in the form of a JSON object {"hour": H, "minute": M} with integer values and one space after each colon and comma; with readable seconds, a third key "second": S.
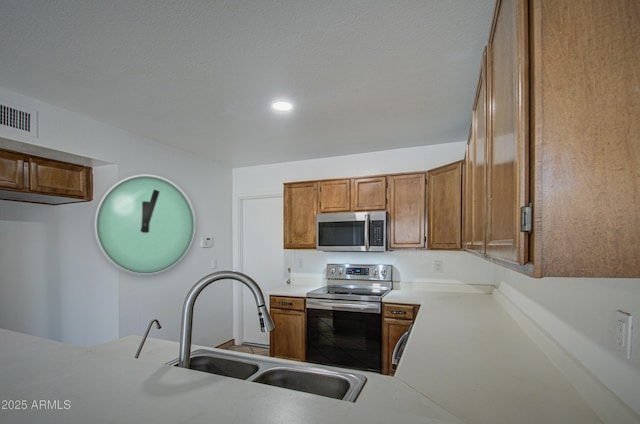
{"hour": 12, "minute": 3}
